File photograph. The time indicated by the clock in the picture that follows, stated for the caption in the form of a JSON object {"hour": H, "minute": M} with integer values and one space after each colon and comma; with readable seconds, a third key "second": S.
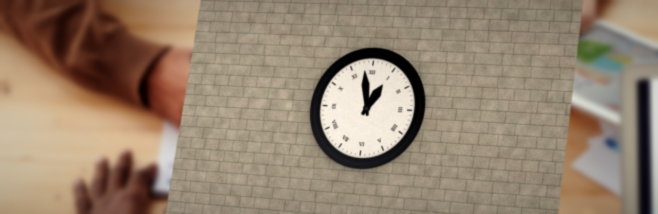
{"hour": 12, "minute": 58}
